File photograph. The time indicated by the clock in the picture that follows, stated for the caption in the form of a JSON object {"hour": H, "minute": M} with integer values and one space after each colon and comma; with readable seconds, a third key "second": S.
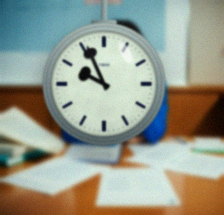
{"hour": 9, "minute": 56}
